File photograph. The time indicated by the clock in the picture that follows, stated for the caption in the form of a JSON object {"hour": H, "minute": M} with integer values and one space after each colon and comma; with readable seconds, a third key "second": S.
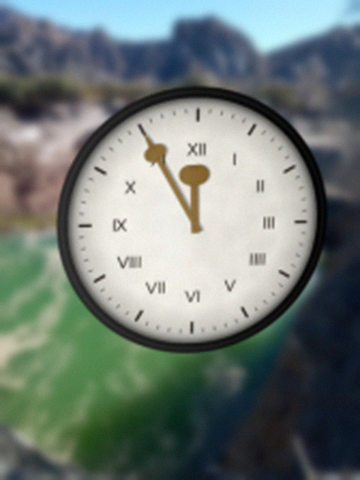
{"hour": 11, "minute": 55}
